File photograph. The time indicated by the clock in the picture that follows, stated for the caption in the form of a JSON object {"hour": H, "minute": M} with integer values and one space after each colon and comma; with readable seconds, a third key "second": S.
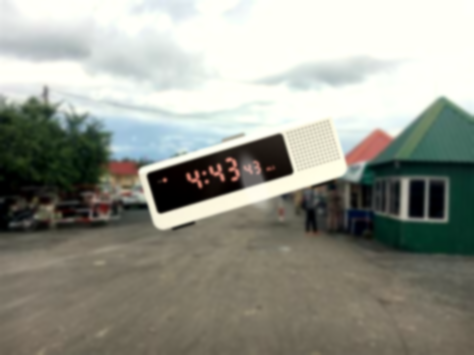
{"hour": 4, "minute": 43, "second": 43}
